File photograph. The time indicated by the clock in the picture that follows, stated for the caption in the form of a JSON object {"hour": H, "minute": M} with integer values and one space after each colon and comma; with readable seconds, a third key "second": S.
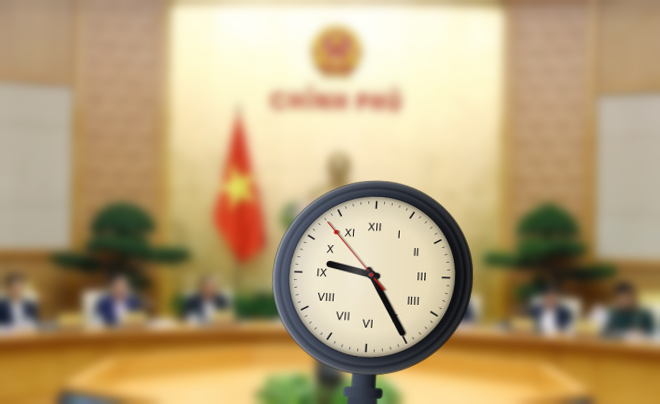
{"hour": 9, "minute": 24, "second": 53}
